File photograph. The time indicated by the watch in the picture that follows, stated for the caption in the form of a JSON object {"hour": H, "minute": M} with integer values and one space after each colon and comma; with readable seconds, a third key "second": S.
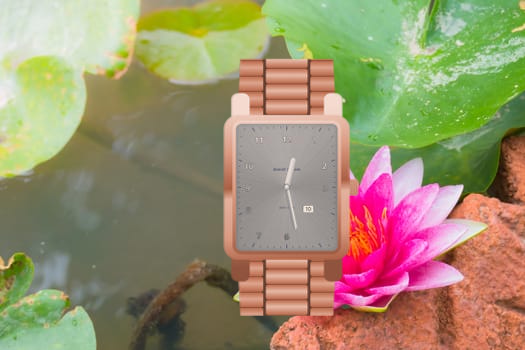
{"hour": 12, "minute": 28}
